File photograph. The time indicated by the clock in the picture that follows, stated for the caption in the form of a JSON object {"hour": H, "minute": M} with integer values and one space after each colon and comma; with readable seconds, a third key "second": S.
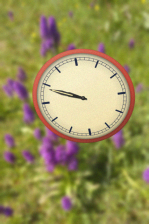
{"hour": 9, "minute": 49}
